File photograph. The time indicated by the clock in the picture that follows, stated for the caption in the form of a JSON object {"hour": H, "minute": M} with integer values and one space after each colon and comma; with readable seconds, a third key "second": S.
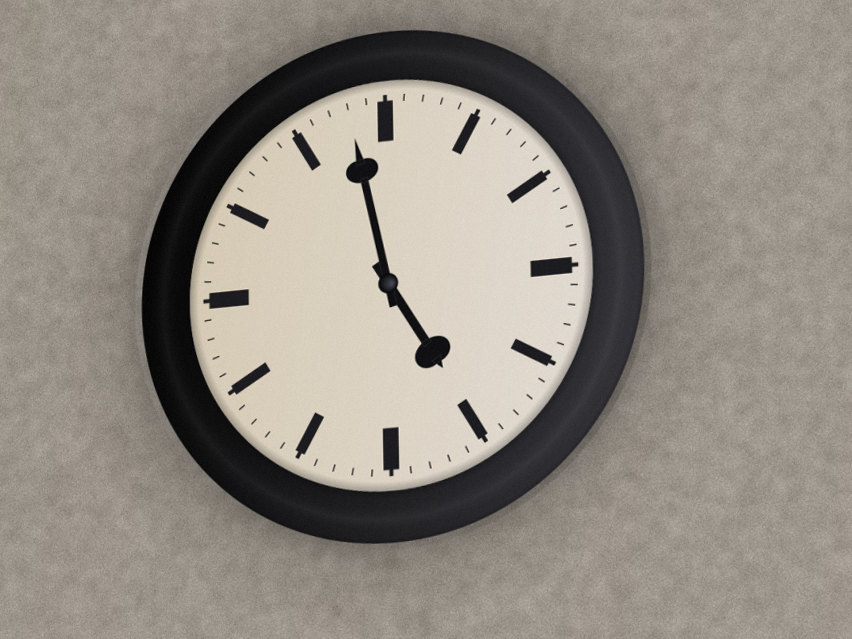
{"hour": 4, "minute": 58}
